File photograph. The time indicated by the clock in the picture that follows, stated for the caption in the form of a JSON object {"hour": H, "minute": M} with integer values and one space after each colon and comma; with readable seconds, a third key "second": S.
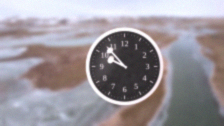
{"hour": 9, "minute": 53}
